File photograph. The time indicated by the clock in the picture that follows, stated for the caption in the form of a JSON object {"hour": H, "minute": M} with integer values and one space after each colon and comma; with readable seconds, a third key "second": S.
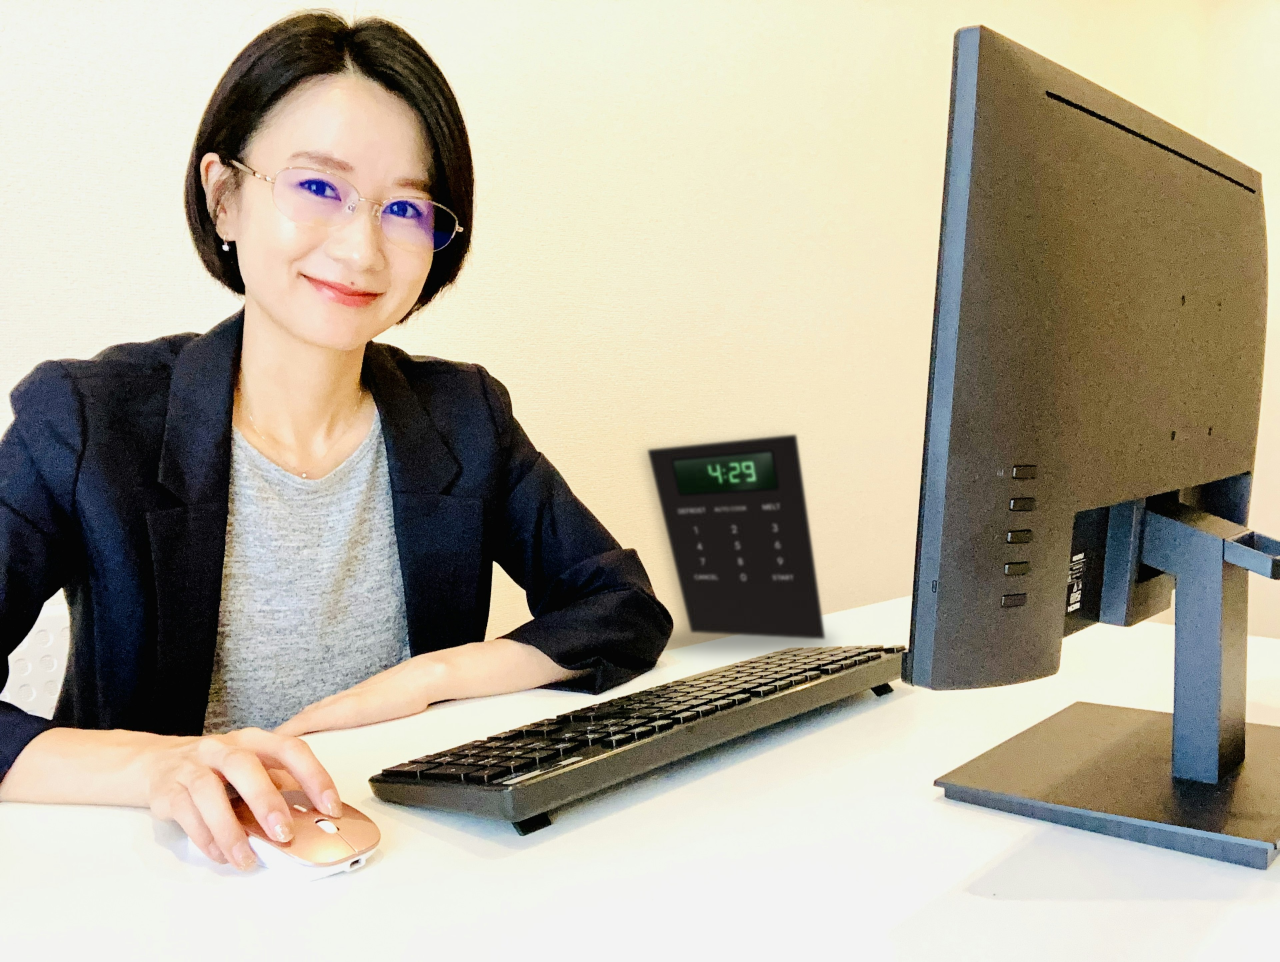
{"hour": 4, "minute": 29}
